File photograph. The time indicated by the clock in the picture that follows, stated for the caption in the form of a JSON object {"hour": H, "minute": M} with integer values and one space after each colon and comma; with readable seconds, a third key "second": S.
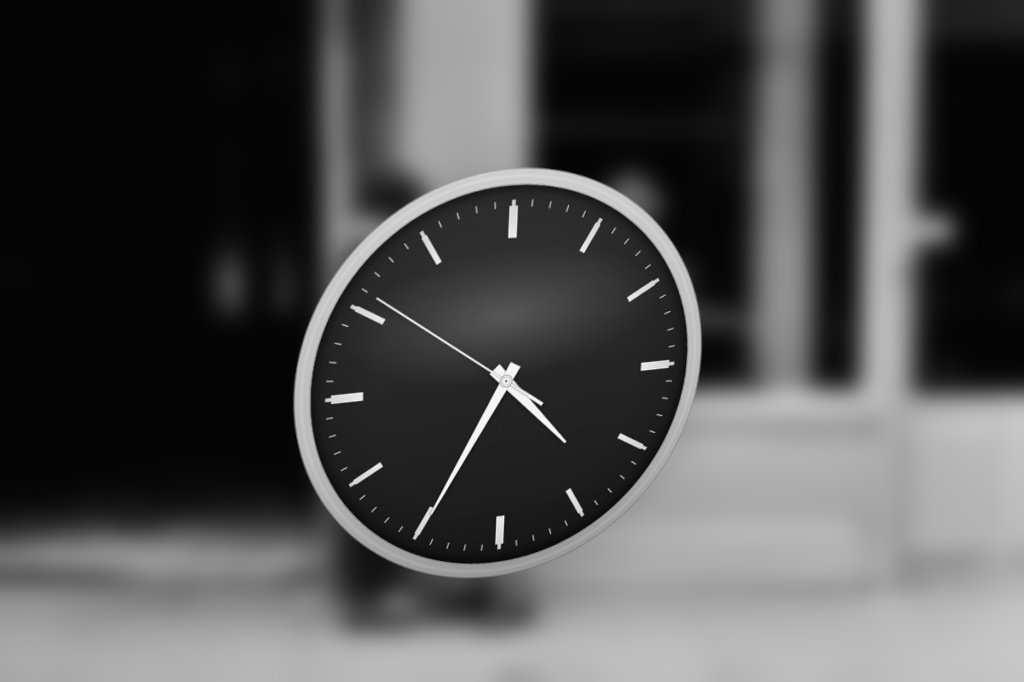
{"hour": 4, "minute": 34, "second": 51}
